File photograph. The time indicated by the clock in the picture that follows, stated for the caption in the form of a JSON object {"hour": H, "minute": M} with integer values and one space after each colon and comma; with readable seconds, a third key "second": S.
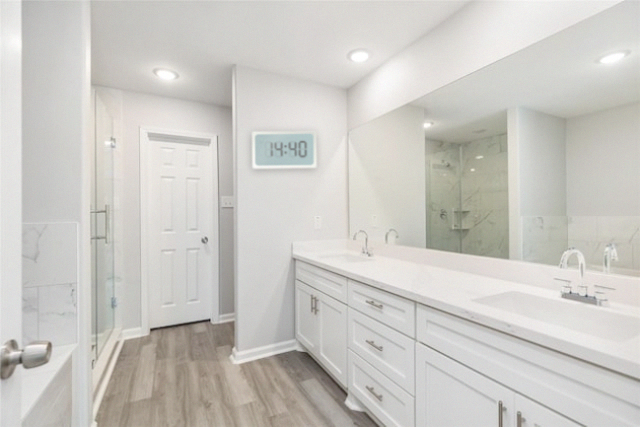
{"hour": 14, "minute": 40}
